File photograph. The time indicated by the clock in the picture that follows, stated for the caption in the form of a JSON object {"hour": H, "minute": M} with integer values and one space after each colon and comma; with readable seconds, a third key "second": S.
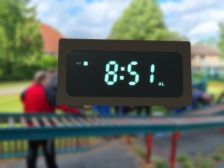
{"hour": 8, "minute": 51}
